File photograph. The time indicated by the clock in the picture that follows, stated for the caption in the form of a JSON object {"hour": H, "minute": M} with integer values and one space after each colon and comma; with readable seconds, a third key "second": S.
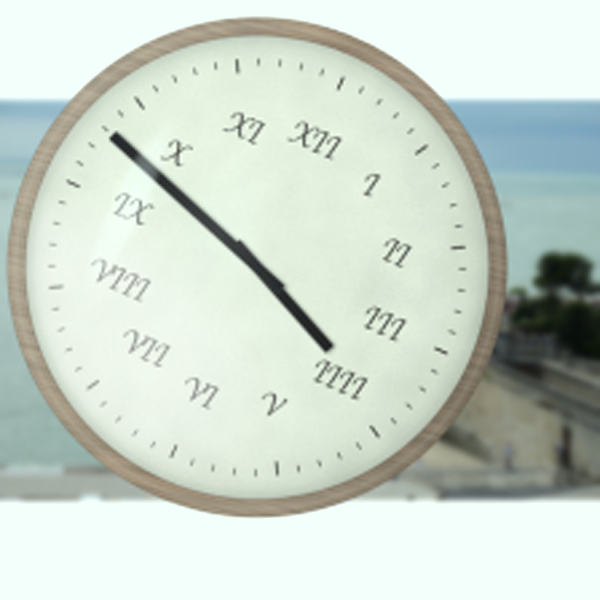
{"hour": 3, "minute": 48}
